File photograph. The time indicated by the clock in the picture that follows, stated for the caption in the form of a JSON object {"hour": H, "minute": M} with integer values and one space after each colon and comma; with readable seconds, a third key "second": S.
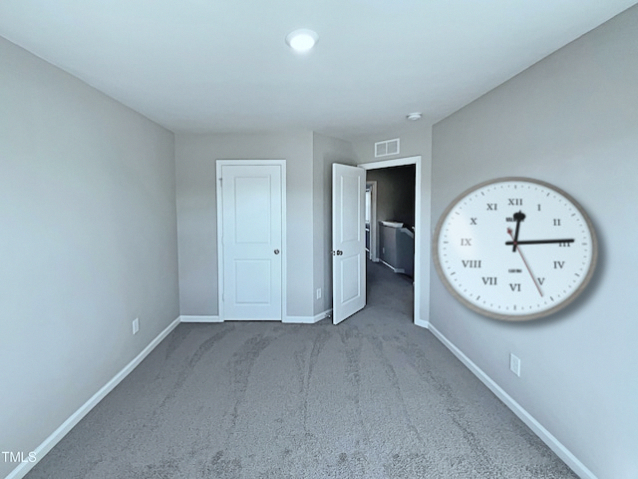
{"hour": 12, "minute": 14, "second": 26}
